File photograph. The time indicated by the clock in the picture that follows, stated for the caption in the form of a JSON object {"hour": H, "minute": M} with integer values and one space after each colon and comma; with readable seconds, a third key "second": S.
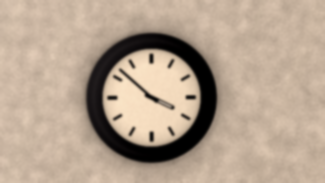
{"hour": 3, "minute": 52}
